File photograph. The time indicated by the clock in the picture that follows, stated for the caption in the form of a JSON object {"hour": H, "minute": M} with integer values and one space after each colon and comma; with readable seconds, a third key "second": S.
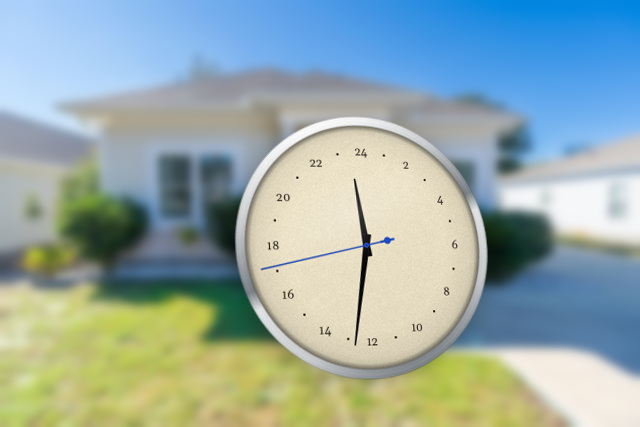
{"hour": 23, "minute": 31, "second": 43}
